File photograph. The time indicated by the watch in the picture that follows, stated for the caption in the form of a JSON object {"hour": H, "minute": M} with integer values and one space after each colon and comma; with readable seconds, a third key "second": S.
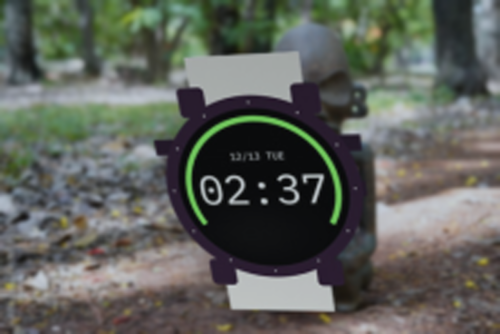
{"hour": 2, "minute": 37}
